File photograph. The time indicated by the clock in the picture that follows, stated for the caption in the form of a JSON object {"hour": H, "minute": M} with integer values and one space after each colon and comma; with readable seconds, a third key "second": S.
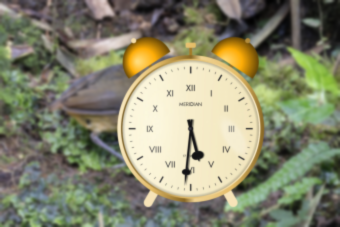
{"hour": 5, "minute": 31}
